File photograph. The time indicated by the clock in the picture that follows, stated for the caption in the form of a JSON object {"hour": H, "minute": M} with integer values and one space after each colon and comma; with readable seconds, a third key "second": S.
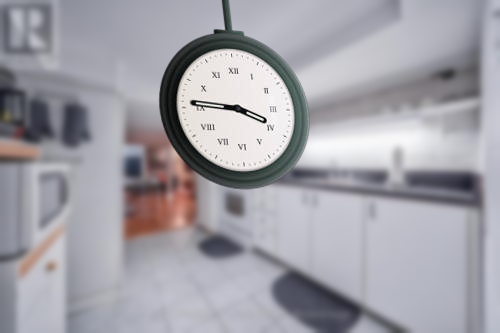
{"hour": 3, "minute": 46}
